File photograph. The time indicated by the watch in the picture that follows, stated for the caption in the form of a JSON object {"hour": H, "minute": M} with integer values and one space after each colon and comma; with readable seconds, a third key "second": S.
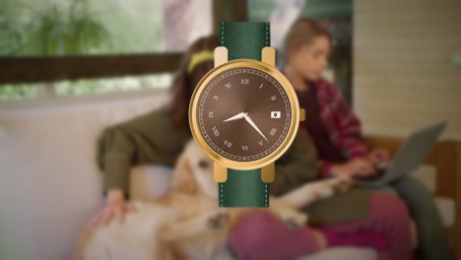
{"hour": 8, "minute": 23}
